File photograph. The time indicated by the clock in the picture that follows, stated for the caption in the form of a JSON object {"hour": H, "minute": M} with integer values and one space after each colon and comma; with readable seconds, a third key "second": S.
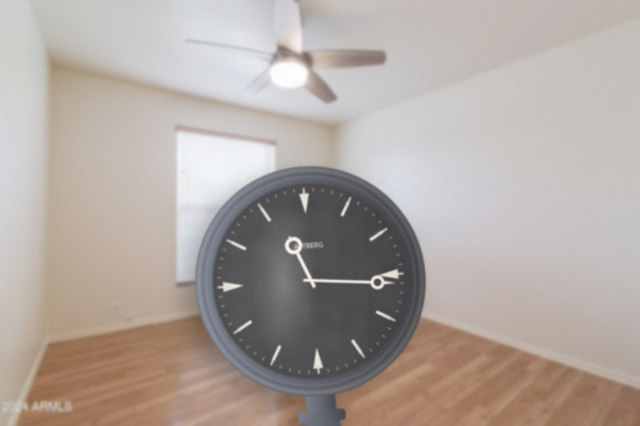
{"hour": 11, "minute": 16}
